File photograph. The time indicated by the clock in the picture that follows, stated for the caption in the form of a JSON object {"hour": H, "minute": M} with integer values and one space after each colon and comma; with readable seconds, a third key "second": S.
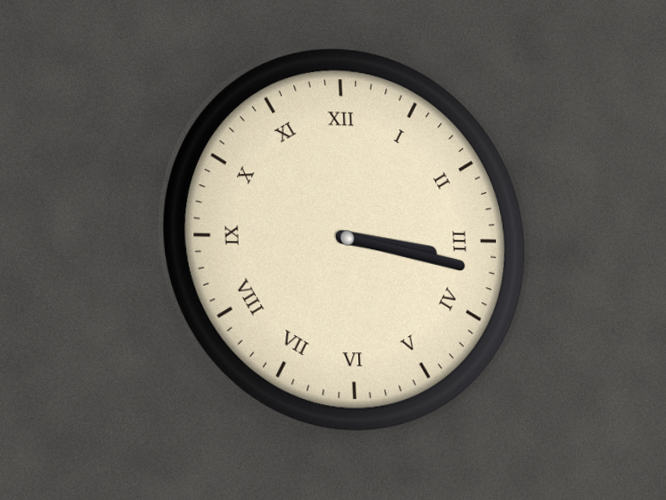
{"hour": 3, "minute": 17}
